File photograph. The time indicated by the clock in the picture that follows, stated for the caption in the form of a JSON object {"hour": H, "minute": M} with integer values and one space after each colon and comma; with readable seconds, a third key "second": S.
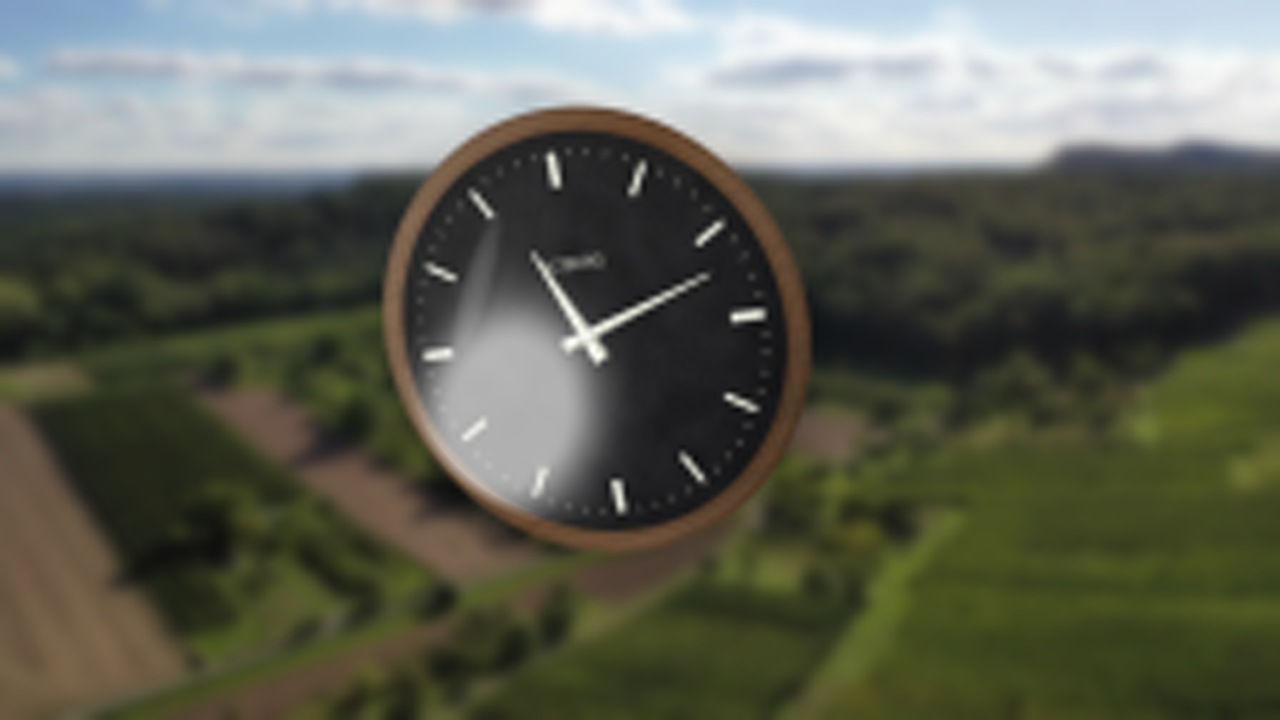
{"hour": 11, "minute": 12}
